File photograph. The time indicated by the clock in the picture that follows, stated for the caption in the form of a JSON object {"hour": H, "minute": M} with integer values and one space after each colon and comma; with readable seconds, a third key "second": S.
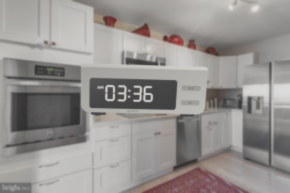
{"hour": 3, "minute": 36}
